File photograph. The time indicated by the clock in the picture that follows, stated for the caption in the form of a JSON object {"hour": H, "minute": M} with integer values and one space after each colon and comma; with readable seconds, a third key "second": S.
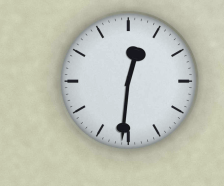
{"hour": 12, "minute": 31}
